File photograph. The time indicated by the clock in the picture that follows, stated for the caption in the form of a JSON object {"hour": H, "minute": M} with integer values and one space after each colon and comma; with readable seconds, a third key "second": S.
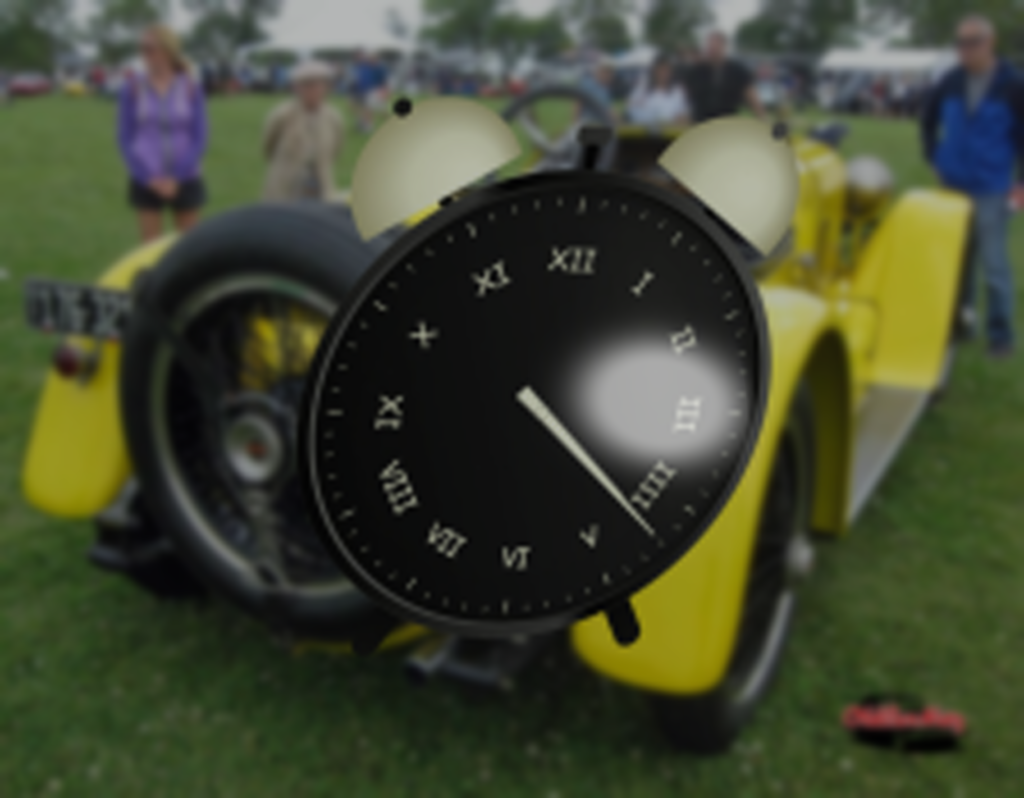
{"hour": 4, "minute": 22}
